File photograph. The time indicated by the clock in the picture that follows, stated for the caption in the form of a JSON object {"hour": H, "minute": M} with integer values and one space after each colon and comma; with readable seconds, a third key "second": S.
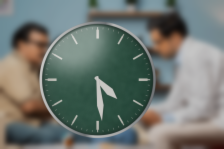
{"hour": 4, "minute": 29}
